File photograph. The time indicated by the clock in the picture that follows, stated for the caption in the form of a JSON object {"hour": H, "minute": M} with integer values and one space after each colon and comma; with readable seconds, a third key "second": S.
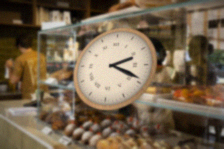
{"hour": 2, "minute": 19}
